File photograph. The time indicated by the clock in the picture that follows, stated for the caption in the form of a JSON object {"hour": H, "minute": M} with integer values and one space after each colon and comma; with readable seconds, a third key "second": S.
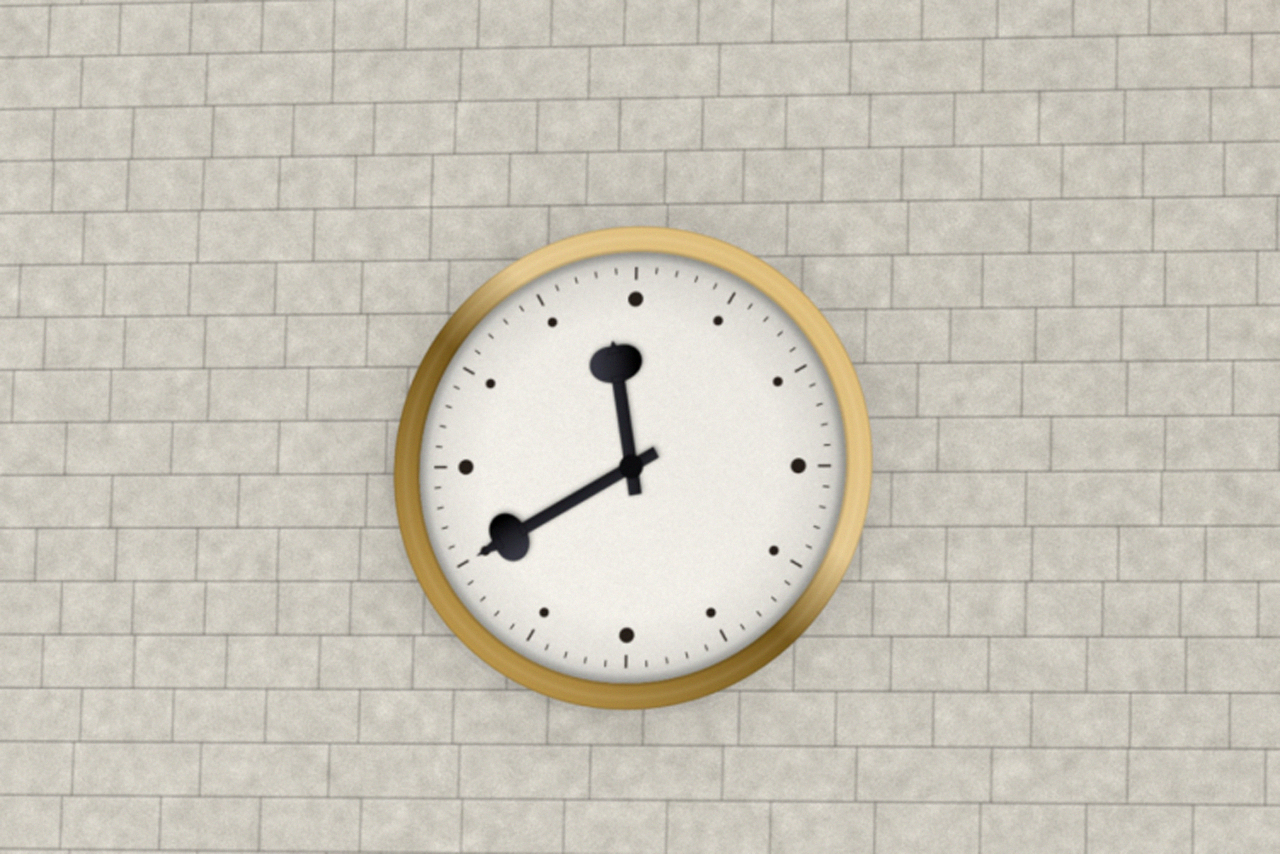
{"hour": 11, "minute": 40}
